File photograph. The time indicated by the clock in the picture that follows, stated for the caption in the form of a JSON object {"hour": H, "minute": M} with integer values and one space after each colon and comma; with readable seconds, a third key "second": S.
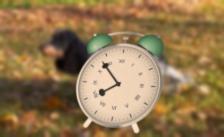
{"hour": 7, "minute": 53}
